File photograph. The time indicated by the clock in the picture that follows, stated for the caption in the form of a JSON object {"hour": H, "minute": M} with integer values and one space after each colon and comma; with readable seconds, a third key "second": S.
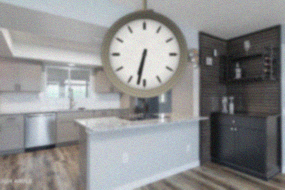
{"hour": 6, "minute": 32}
